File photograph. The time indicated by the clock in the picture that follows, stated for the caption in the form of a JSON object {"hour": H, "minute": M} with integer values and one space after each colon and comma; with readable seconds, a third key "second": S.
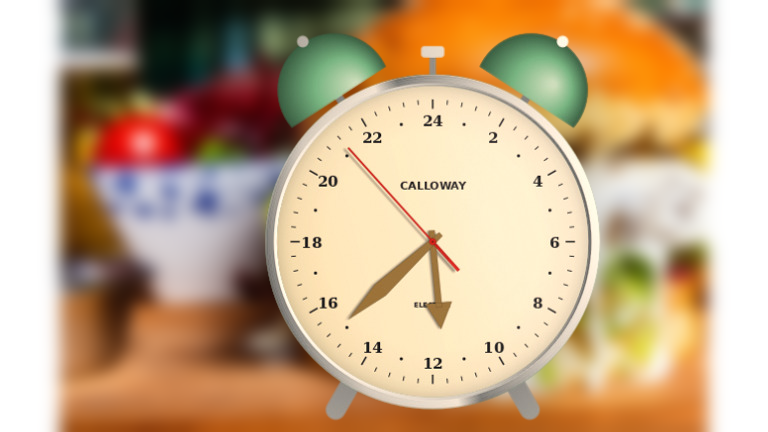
{"hour": 11, "minute": 37, "second": 53}
